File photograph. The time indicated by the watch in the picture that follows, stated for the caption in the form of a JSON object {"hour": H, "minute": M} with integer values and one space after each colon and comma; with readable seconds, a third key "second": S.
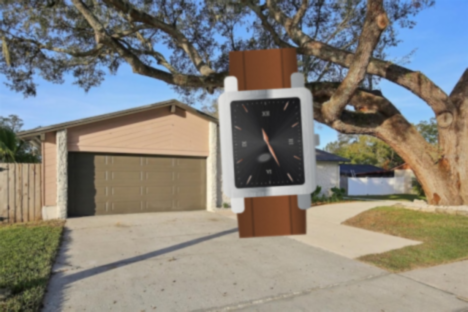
{"hour": 11, "minute": 26}
